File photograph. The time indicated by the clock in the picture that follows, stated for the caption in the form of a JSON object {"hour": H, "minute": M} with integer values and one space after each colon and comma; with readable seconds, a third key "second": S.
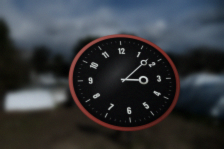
{"hour": 3, "minute": 8}
